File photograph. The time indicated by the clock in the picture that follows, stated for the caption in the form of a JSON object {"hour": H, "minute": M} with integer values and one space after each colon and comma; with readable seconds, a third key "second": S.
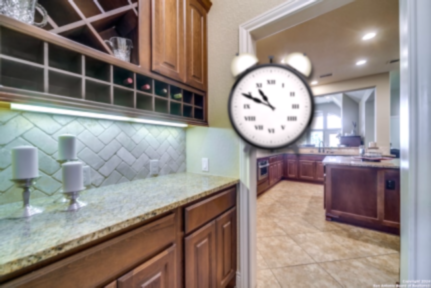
{"hour": 10, "minute": 49}
